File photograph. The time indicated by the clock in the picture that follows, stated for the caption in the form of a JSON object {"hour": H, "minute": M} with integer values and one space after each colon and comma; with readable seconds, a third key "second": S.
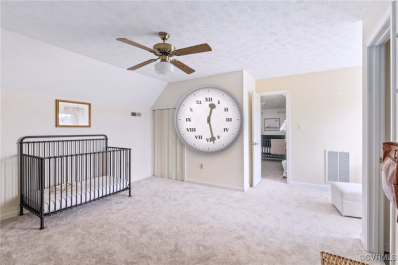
{"hour": 12, "minute": 28}
